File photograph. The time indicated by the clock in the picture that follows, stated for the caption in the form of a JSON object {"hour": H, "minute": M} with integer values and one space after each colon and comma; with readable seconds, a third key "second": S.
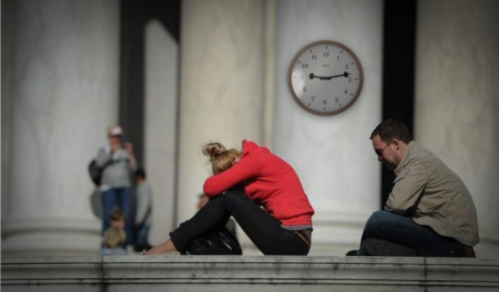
{"hour": 9, "minute": 13}
